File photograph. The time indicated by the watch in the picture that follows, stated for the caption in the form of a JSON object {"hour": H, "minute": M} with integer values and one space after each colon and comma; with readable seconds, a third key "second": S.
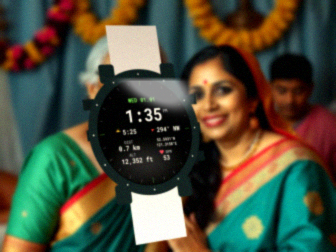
{"hour": 1, "minute": 35}
